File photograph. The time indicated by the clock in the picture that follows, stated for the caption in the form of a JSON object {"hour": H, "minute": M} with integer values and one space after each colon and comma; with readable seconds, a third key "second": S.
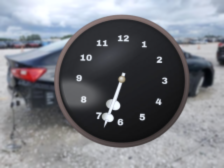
{"hour": 6, "minute": 33}
